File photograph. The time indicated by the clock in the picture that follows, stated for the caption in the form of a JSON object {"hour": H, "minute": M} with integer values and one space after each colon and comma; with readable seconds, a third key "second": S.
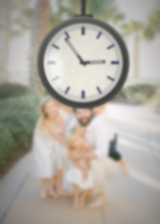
{"hour": 2, "minute": 54}
